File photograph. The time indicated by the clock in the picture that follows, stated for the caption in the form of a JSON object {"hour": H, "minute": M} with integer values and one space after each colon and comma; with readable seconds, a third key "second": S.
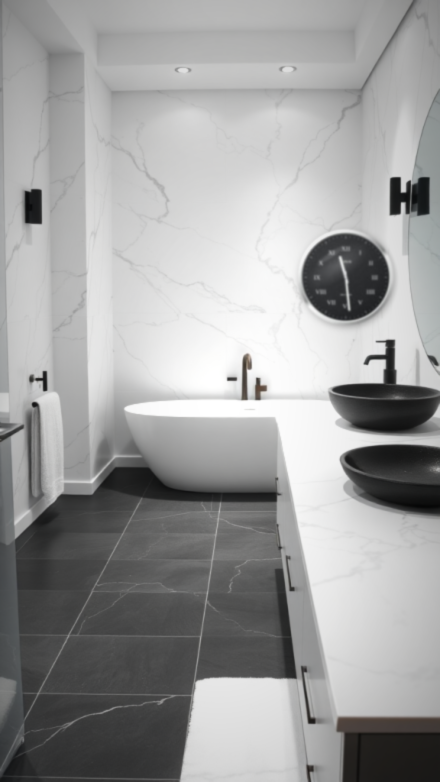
{"hour": 11, "minute": 29}
